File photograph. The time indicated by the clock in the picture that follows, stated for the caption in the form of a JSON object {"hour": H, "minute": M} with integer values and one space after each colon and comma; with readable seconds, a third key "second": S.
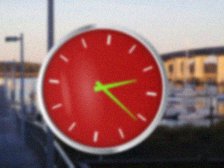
{"hour": 2, "minute": 21}
